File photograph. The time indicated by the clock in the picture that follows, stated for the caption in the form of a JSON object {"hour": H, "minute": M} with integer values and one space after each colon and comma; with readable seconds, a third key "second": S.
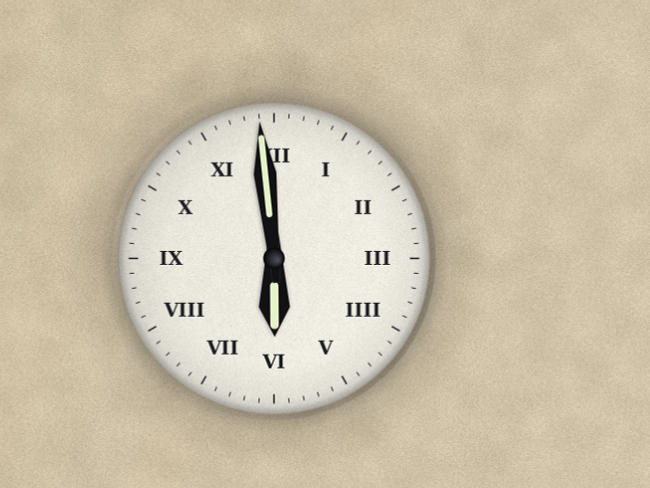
{"hour": 5, "minute": 59}
